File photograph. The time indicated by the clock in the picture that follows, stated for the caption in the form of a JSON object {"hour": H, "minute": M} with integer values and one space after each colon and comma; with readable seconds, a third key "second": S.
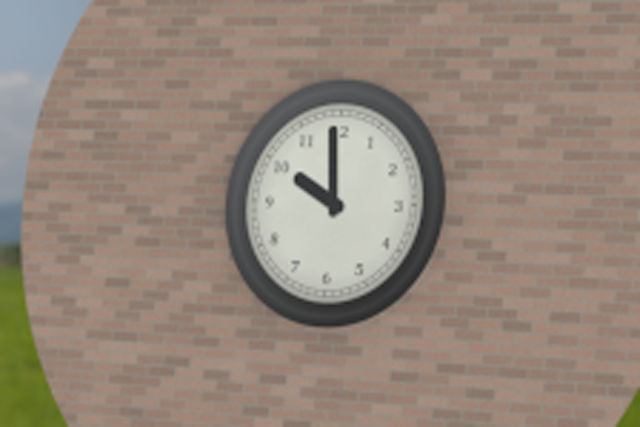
{"hour": 9, "minute": 59}
